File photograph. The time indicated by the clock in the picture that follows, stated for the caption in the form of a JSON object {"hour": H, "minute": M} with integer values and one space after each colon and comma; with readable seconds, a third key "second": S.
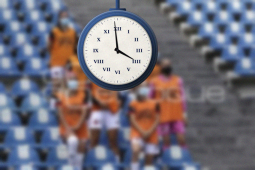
{"hour": 3, "minute": 59}
